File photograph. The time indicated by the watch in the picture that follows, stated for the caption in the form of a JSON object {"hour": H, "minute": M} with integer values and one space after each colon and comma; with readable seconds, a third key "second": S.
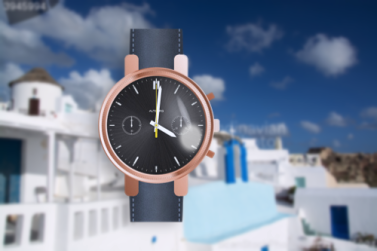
{"hour": 4, "minute": 1}
